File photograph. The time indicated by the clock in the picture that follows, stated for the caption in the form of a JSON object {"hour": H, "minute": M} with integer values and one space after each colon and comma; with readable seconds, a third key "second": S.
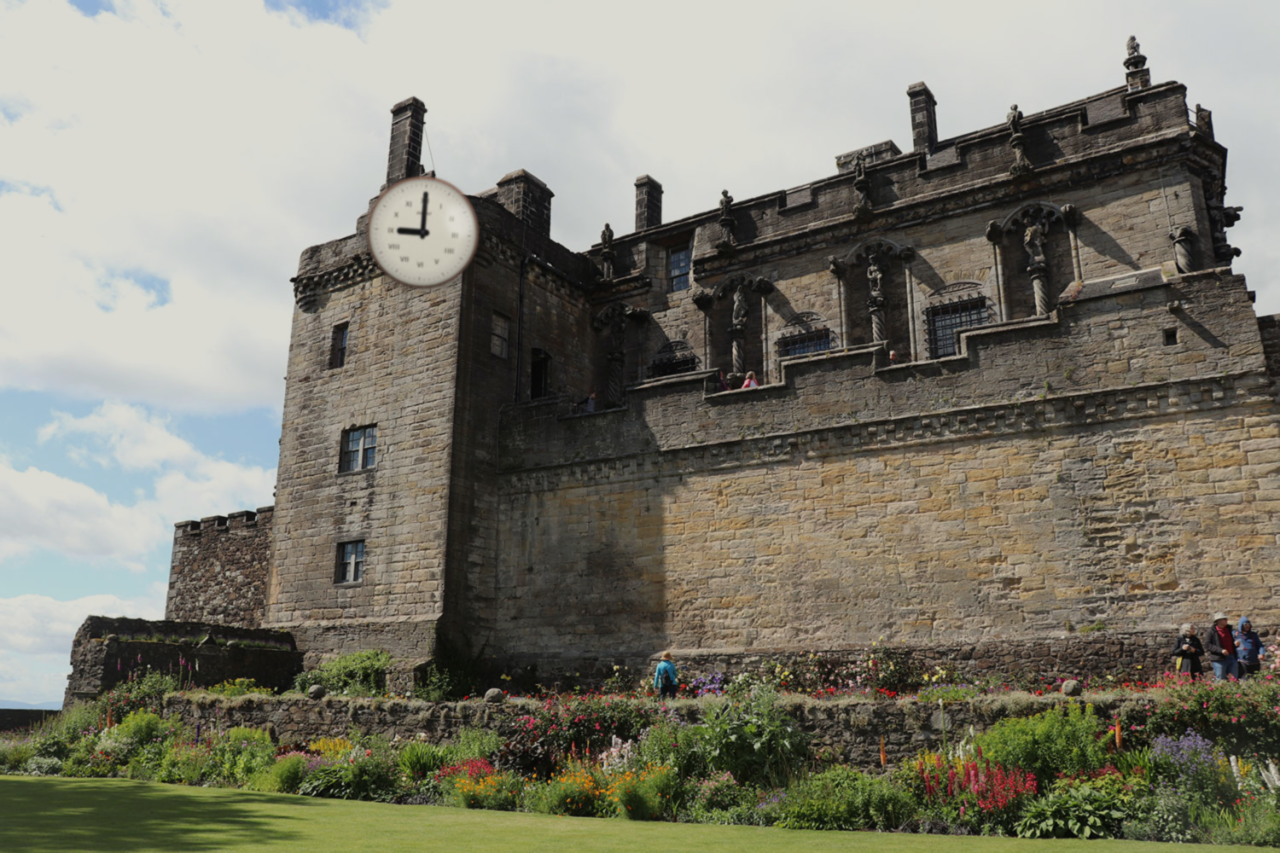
{"hour": 9, "minute": 0}
